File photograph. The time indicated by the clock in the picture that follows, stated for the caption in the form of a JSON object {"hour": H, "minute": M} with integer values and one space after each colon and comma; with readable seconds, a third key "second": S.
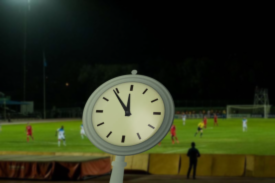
{"hour": 11, "minute": 54}
